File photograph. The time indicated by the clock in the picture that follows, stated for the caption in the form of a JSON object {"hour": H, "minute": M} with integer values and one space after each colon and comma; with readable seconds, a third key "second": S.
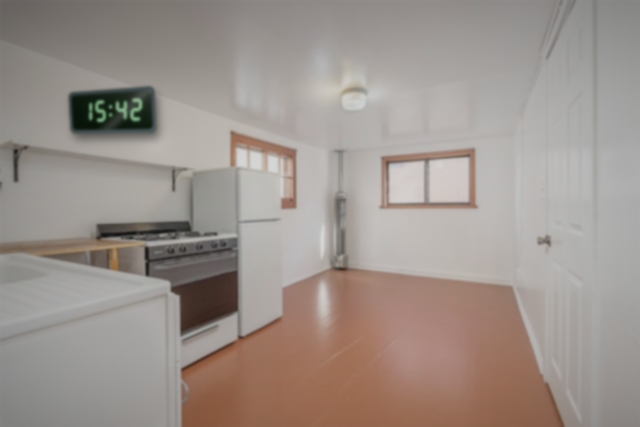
{"hour": 15, "minute": 42}
